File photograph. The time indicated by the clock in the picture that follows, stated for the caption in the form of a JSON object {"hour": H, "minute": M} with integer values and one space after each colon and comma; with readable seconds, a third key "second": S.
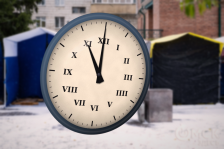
{"hour": 11, "minute": 0}
